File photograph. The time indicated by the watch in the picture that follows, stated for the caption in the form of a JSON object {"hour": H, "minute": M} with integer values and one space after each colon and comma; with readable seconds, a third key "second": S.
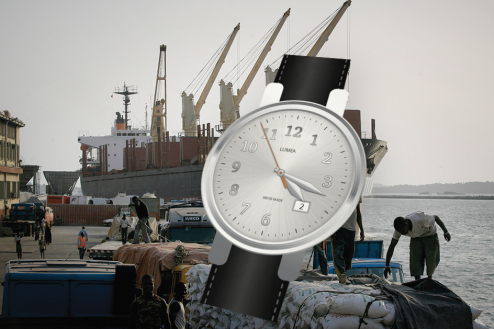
{"hour": 4, "minute": 17, "second": 54}
